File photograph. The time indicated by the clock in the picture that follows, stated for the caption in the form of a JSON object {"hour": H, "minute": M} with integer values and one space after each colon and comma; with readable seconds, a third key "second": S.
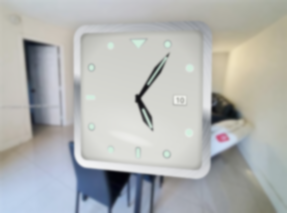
{"hour": 5, "minute": 6}
